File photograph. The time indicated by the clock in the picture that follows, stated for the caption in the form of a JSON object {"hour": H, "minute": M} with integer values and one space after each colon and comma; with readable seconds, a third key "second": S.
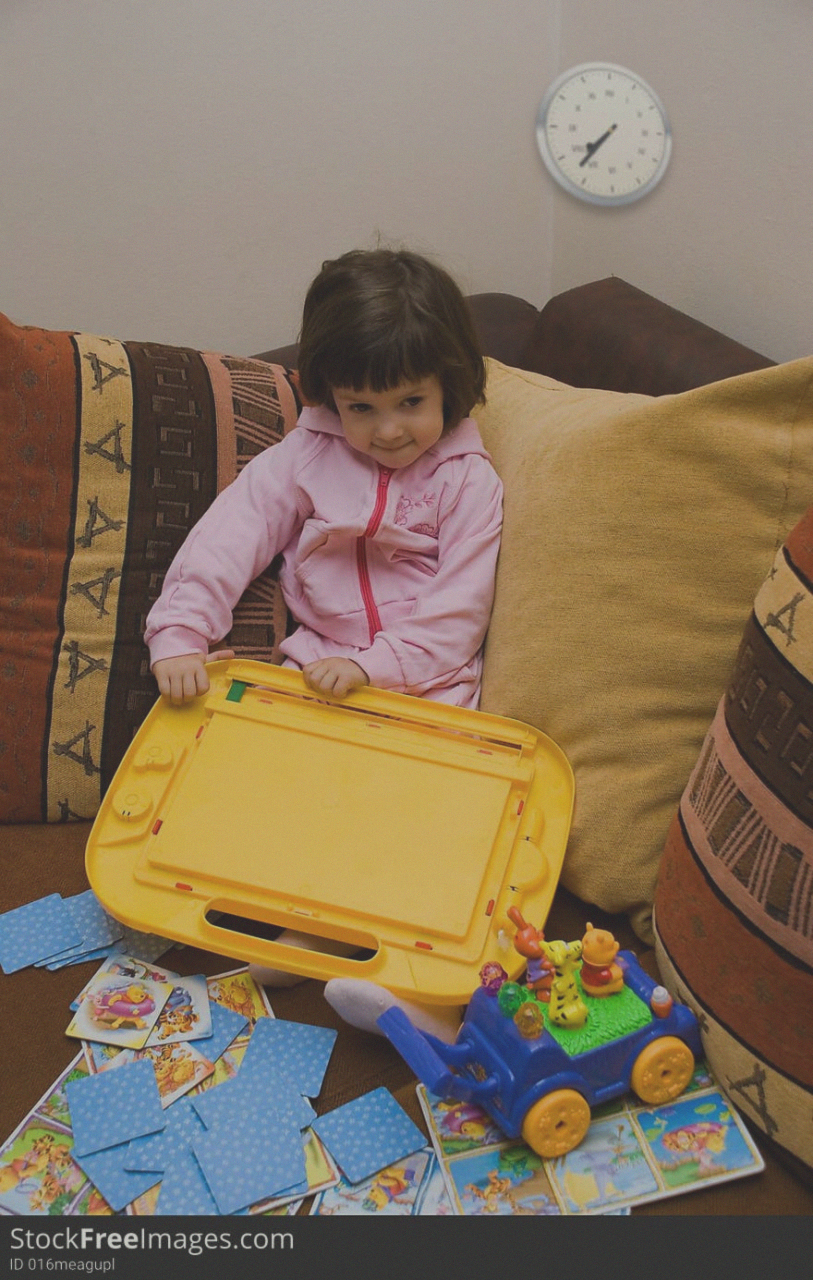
{"hour": 7, "minute": 37}
